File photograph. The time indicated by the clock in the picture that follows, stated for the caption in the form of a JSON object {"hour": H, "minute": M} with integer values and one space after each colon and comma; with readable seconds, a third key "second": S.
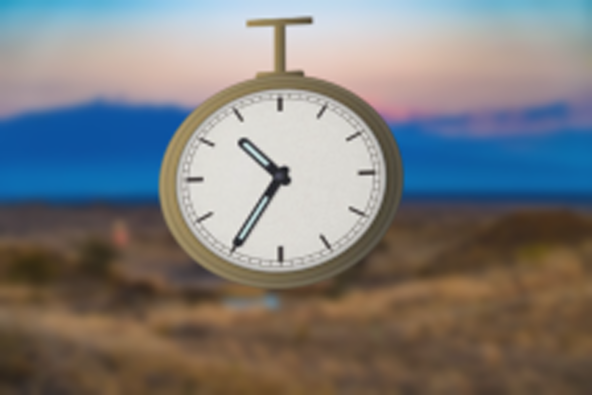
{"hour": 10, "minute": 35}
